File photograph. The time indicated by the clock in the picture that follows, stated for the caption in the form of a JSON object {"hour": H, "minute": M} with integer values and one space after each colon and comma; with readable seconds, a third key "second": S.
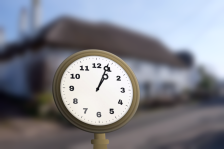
{"hour": 1, "minute": 4}
